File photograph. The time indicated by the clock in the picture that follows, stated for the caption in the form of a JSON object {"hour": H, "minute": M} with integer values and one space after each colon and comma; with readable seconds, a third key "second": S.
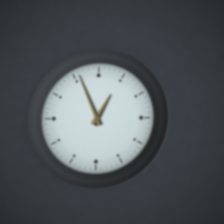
{"hour": 12, "minute": 56}
